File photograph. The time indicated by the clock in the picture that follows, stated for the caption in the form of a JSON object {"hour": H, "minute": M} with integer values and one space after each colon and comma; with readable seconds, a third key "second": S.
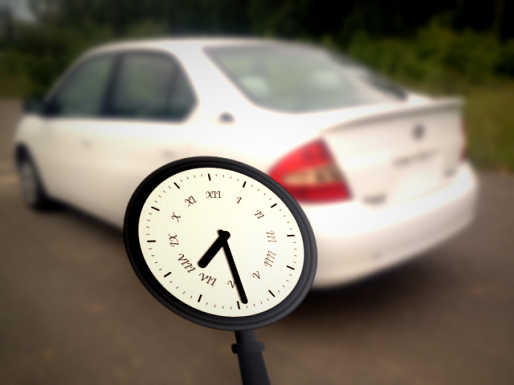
{"hour": 7, "minute": 29}
